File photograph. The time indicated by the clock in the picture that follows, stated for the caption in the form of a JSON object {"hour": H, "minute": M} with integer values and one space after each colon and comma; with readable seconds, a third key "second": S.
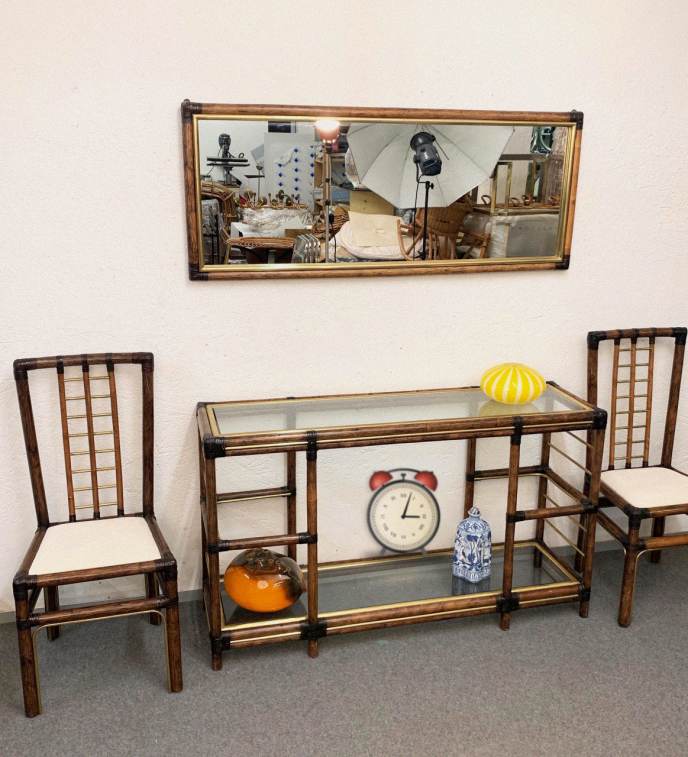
{"hour": 3, "minute": 3}
